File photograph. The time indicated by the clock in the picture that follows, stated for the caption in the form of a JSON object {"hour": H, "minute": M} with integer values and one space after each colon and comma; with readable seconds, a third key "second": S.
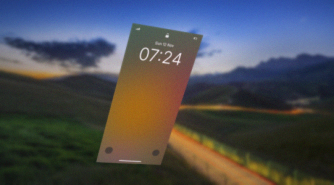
{"hour": 7, "minute": 24}
